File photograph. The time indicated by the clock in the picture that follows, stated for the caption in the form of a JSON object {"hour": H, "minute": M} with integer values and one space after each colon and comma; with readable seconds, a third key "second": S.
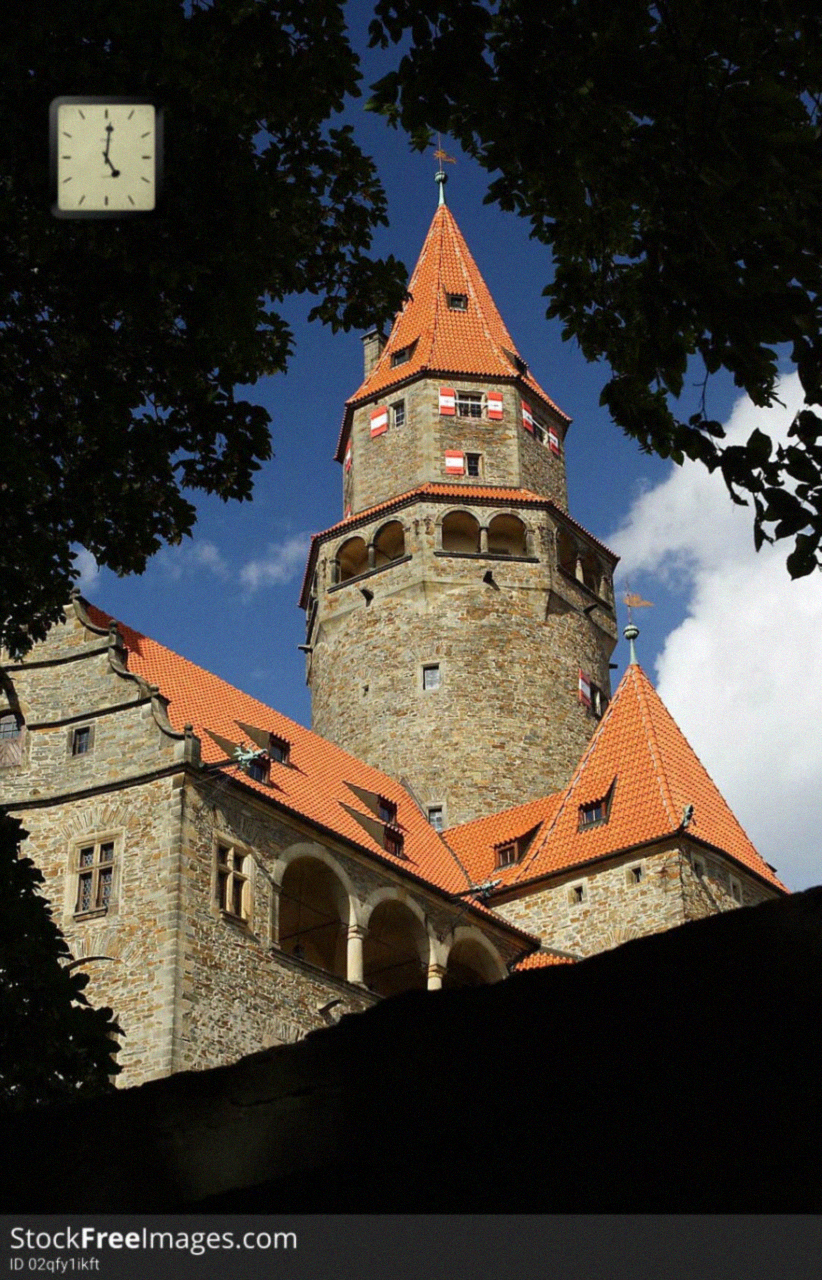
{"hour": 5, "minute": 1}
